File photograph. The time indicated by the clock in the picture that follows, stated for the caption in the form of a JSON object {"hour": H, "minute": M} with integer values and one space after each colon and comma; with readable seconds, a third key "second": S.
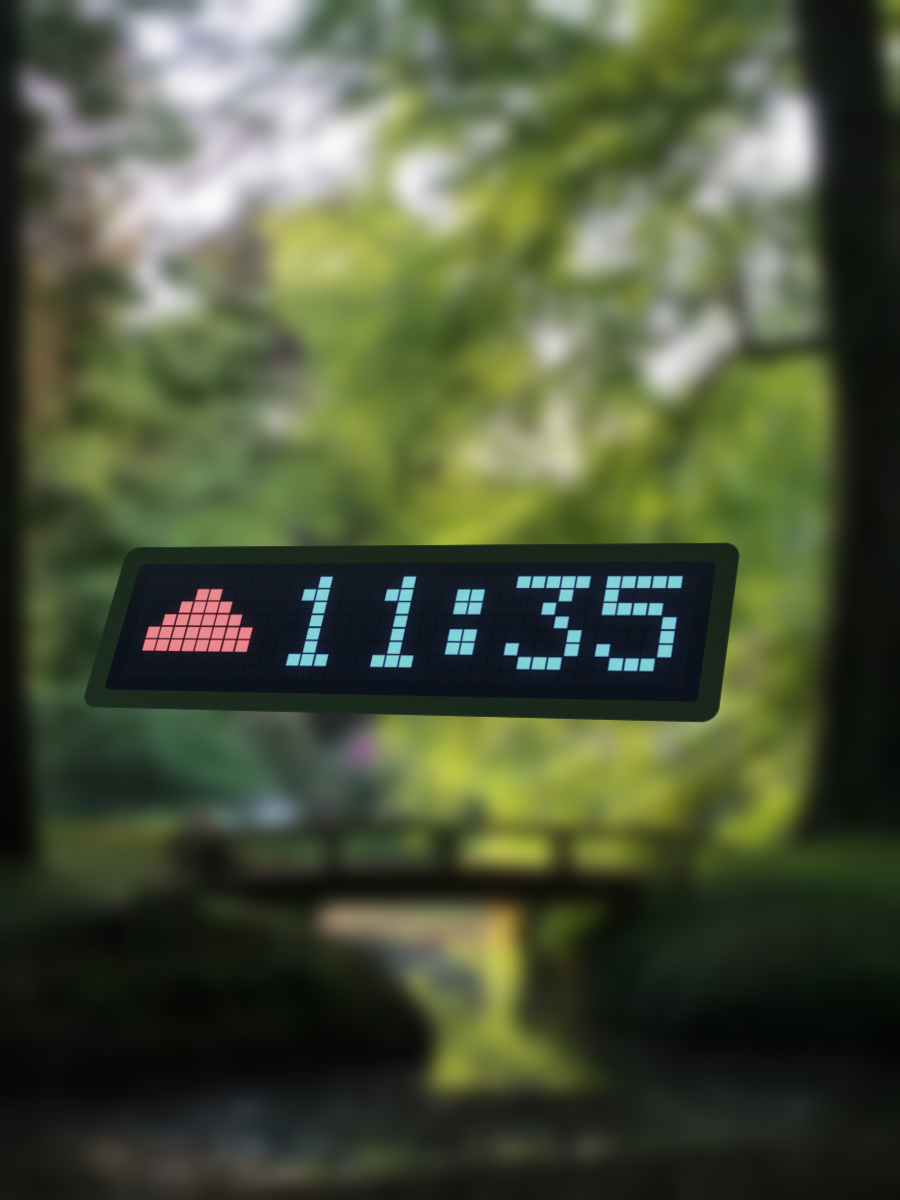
{"hour": 11, "minute": 35}
